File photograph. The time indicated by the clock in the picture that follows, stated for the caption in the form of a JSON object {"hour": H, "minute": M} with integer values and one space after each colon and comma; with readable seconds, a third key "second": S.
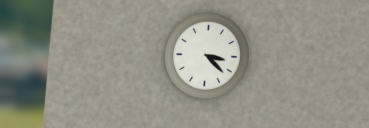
{"hour": 3, "minute": 22}
